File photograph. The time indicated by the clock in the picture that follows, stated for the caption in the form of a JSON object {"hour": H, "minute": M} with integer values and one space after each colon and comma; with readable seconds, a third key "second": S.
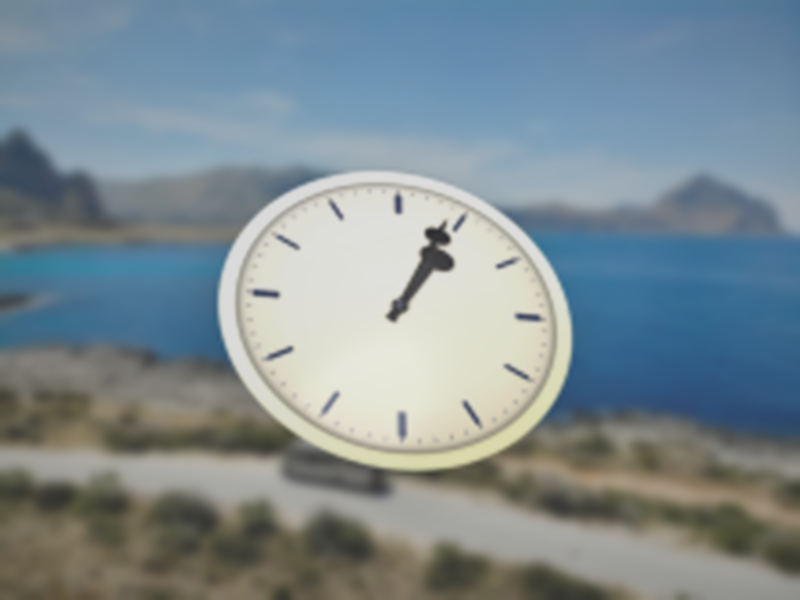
{"hour": 1, "minute": 4}
